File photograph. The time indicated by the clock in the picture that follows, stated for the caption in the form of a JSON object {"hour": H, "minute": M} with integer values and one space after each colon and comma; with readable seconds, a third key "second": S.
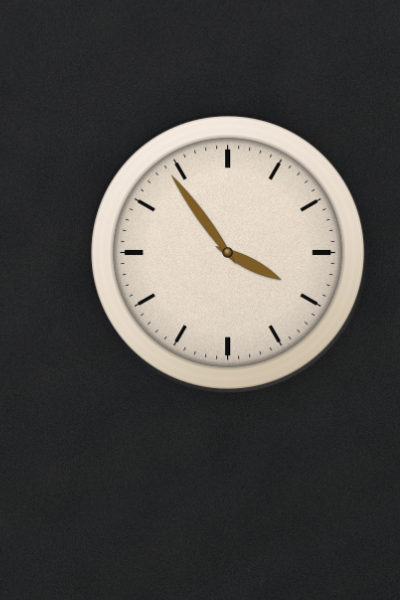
{"hour": 3, "minute": 54}
